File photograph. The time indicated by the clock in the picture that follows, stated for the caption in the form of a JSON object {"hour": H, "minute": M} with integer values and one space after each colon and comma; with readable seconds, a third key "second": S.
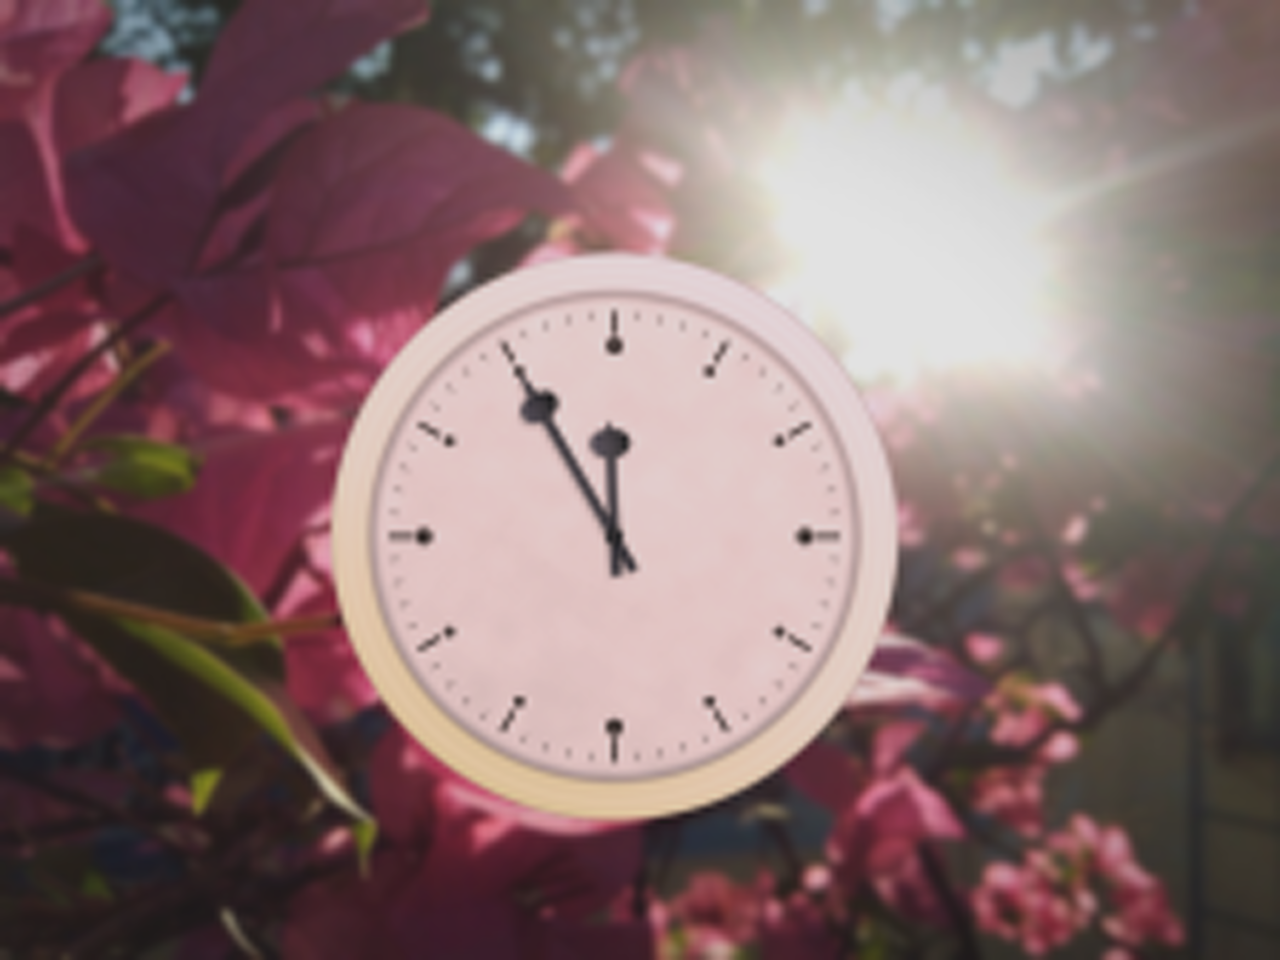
{"hour": 11, "minute": 55}
